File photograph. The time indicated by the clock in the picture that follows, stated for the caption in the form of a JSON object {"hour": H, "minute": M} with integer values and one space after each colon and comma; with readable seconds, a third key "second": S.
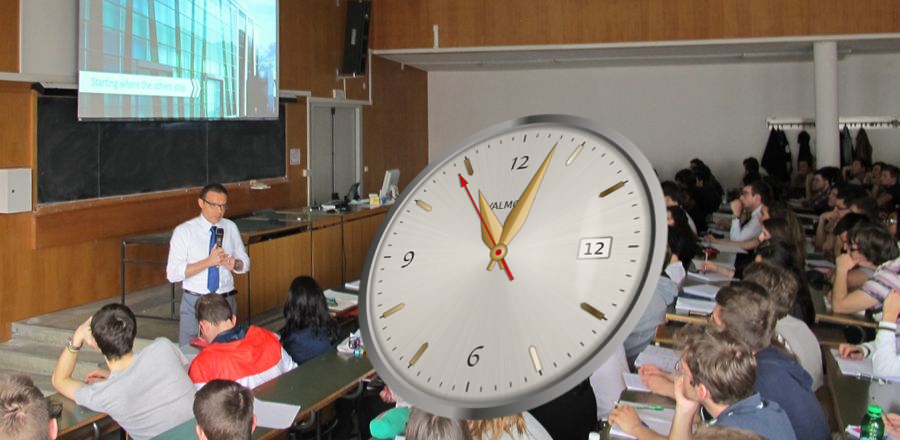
{"hour": 11, "minute": 2, "second": 54}
